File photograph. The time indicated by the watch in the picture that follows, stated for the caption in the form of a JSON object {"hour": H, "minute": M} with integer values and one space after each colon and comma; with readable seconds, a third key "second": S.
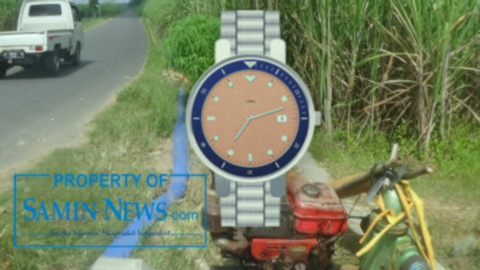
{"hour": 7, "minute": 12}
